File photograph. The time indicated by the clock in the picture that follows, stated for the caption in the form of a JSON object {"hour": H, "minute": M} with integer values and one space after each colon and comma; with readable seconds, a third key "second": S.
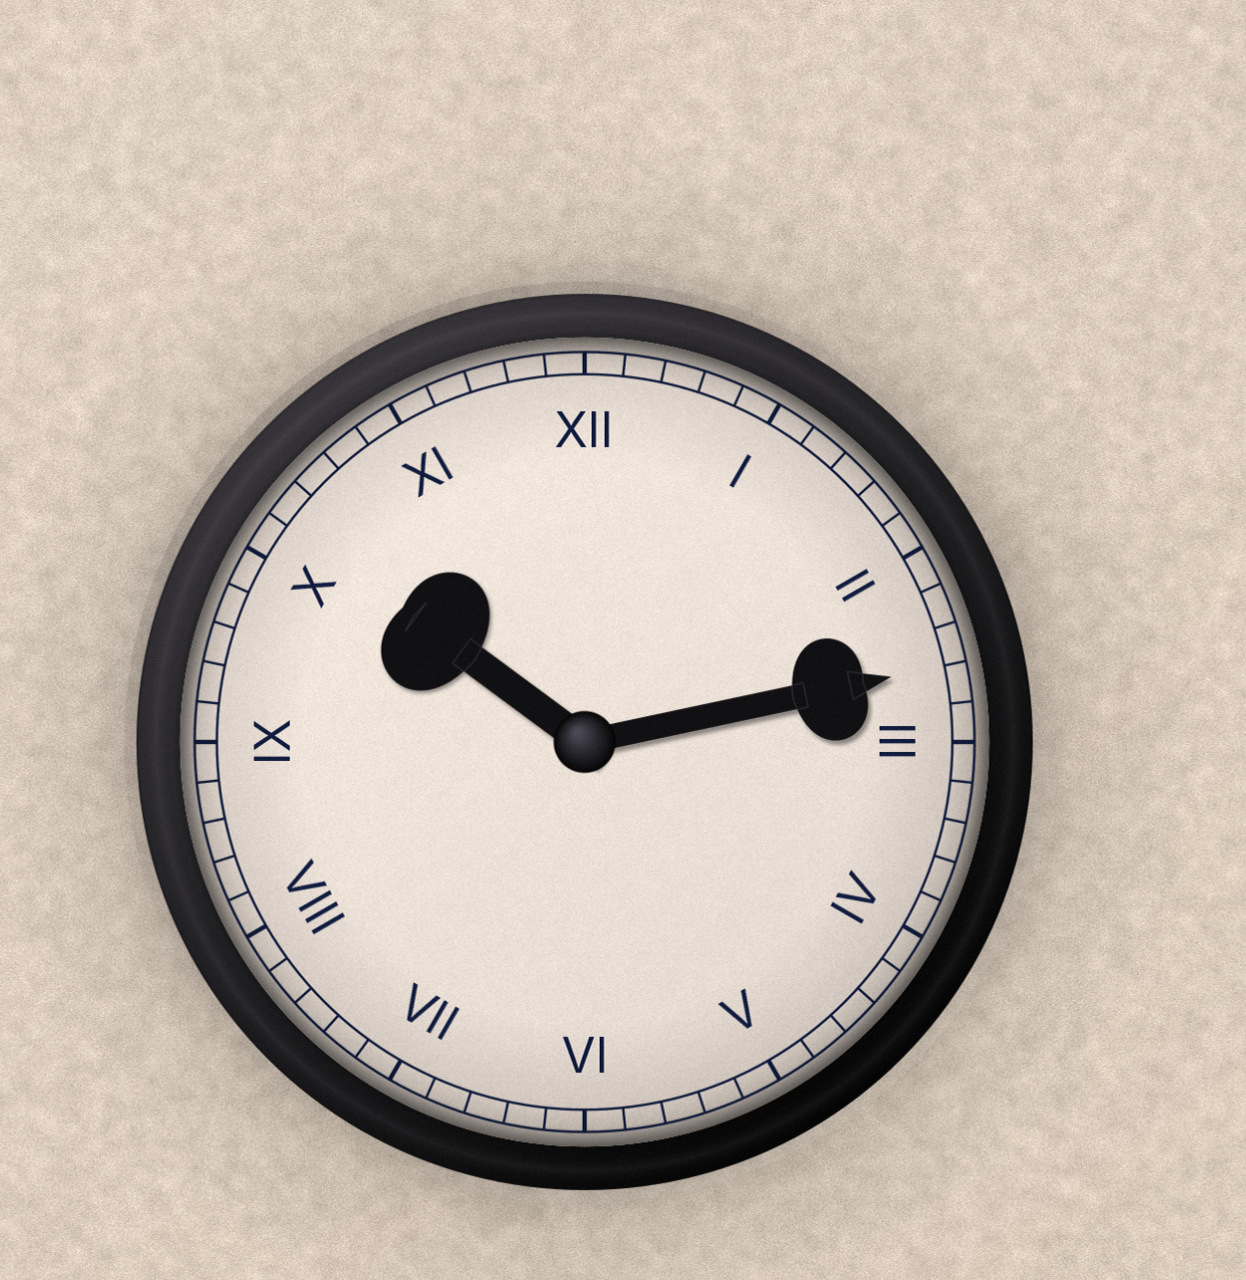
{"hour": 10, "minute": 13}
